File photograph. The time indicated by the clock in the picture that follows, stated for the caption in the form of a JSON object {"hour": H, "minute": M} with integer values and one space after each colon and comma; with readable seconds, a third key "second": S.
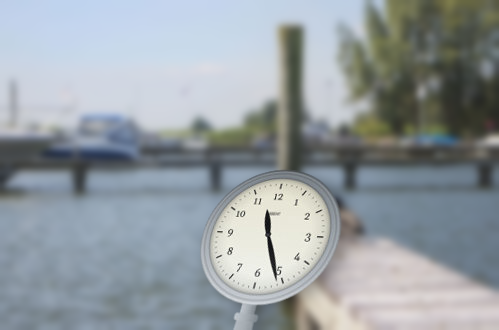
{"hour": 11, "minute": 26}
